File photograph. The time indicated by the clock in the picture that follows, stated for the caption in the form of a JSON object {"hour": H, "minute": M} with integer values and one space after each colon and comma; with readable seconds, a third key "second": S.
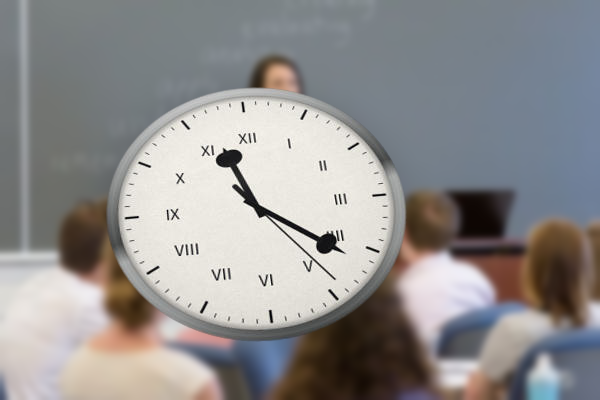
{"hour": 11, "minute": 21, "second": 24}
